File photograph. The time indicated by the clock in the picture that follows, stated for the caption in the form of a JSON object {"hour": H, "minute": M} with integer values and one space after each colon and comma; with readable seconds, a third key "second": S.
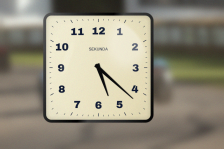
{"hour": 5, "minute": 22}
